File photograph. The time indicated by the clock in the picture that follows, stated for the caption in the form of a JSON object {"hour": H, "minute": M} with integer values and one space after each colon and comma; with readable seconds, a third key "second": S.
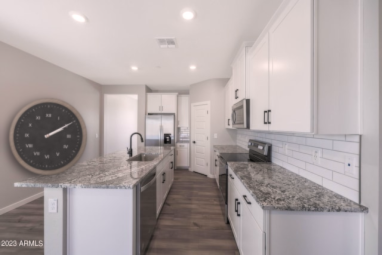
{"hour": 2, "minute": 10}
